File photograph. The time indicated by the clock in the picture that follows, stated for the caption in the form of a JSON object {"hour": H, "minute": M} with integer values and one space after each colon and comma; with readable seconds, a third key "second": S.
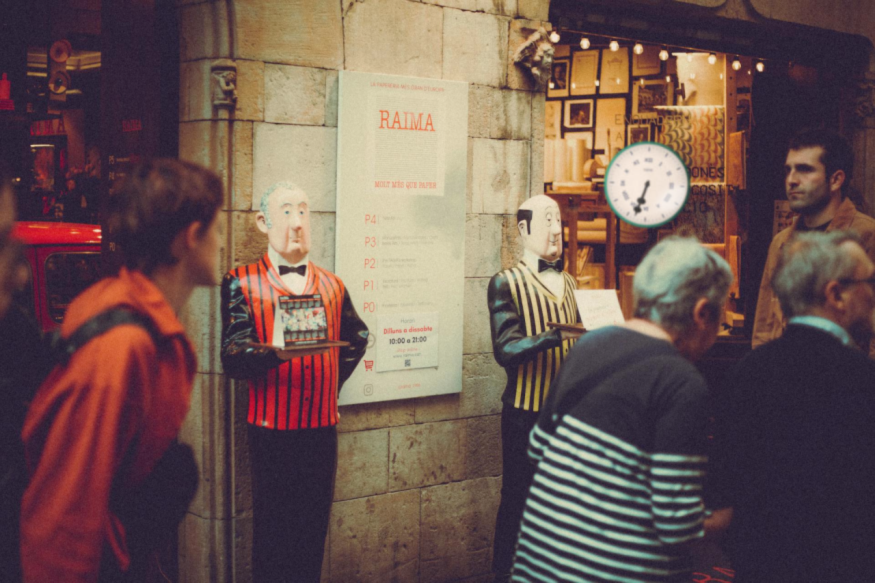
{"hour": 6, "minute": 33}
